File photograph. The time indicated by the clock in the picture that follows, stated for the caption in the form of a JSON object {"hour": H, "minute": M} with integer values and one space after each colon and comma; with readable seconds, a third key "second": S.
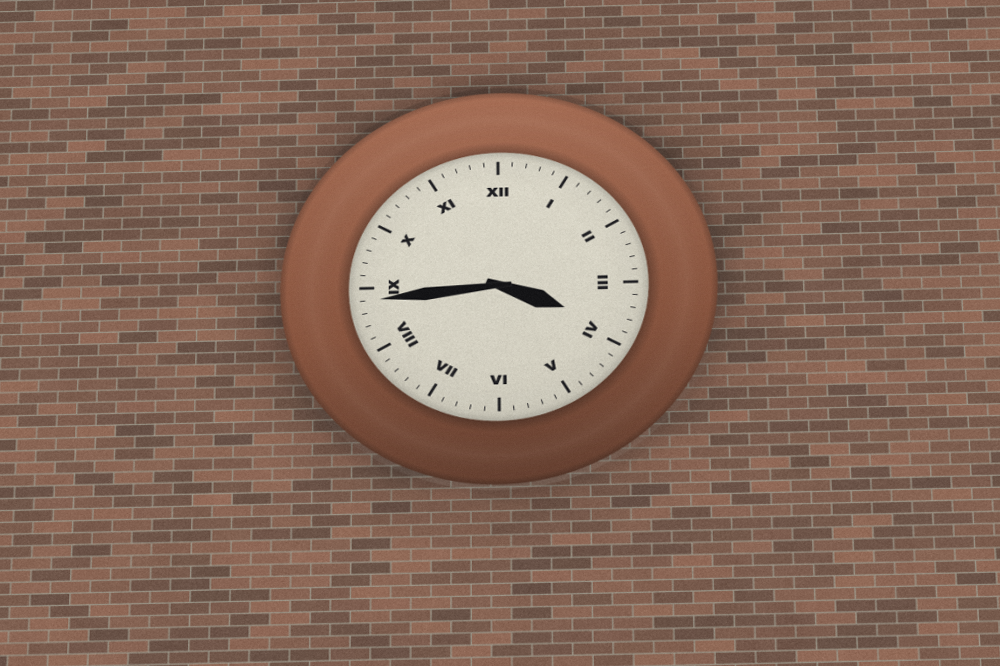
{"hour": 3, "minute": 44}
